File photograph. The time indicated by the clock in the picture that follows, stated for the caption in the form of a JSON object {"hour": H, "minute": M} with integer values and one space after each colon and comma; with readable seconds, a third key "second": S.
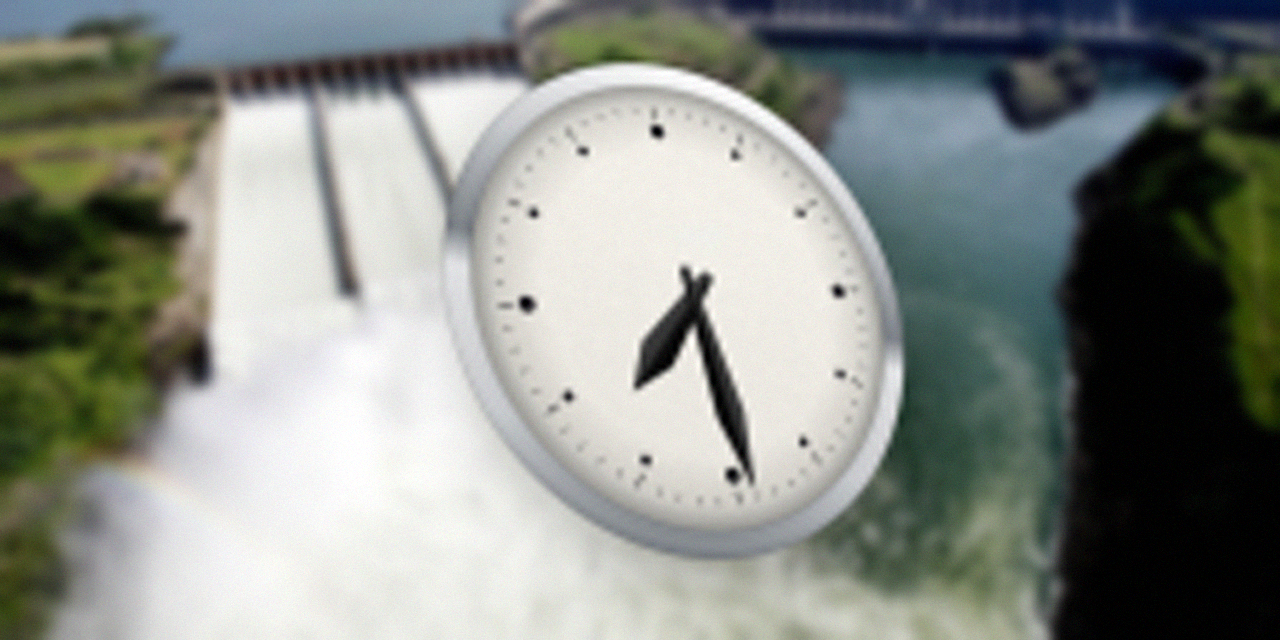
{"hour": 7, "minute": 29}
